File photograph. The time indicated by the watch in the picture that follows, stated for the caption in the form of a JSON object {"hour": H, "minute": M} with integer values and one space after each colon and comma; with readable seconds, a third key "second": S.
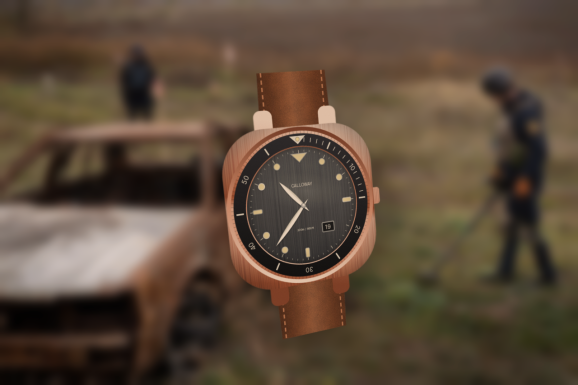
{"hour": 10, "minute": 37}
